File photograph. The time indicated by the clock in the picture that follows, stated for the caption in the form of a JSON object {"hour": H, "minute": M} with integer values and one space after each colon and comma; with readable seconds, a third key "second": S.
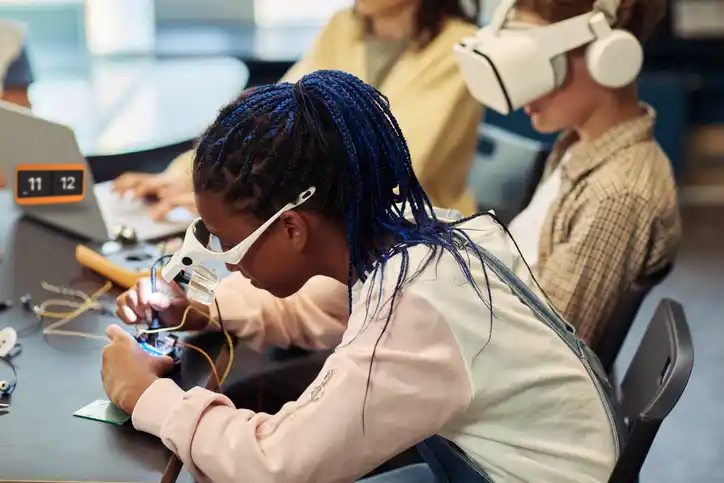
{"hour": 11, "minute": 12}
